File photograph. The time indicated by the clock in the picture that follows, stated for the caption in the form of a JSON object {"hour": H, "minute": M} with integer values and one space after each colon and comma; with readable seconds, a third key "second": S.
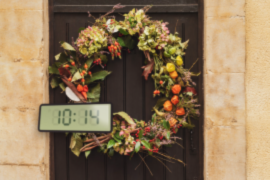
{"hour": 10, "minute": 14}
